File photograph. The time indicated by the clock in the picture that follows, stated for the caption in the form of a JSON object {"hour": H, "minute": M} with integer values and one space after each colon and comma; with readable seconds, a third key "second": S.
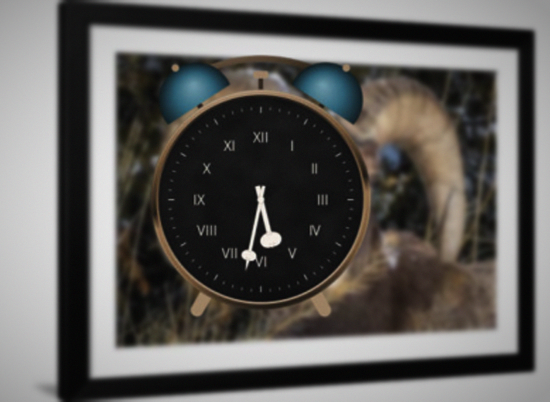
{"hour": 5, "minute": 32}
